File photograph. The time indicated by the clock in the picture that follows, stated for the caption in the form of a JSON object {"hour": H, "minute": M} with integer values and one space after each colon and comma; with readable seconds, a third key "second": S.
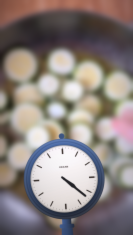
{"hour": 4, "minute": 22}
